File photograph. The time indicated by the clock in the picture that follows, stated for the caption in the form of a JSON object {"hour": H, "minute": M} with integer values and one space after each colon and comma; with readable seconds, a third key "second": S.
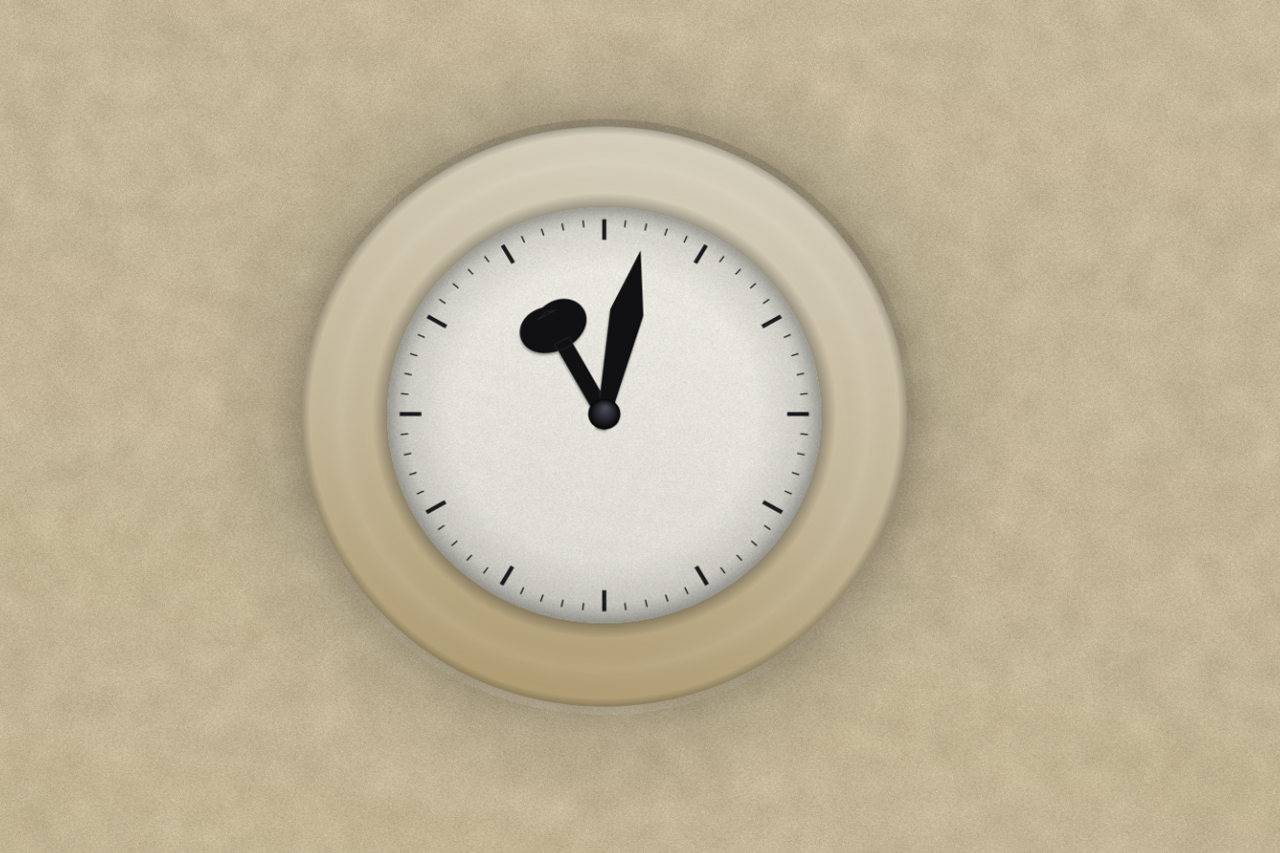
{"hour": 11, "minute": 2}
